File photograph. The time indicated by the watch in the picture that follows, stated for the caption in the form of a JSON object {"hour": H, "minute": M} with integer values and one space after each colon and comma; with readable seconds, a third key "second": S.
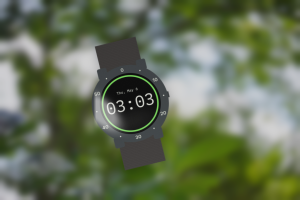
{"hour": 3, "minute": 3}
